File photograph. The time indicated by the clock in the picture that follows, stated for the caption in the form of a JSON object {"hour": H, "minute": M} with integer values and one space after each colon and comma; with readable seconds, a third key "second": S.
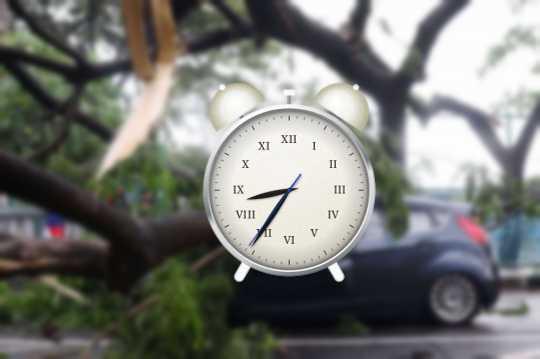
{"hour": 8, "minute": 35, "second": 36}
